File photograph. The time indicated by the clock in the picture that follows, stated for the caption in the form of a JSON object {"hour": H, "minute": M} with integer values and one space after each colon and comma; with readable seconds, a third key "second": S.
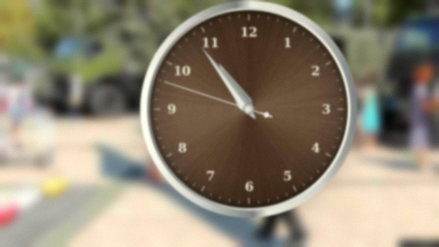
{"hour": 10, "minute": 53, "second": 48}
